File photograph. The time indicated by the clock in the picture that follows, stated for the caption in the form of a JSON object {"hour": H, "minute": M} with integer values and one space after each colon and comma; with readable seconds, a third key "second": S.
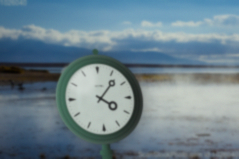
{"hour": 4, "minute": 7}
